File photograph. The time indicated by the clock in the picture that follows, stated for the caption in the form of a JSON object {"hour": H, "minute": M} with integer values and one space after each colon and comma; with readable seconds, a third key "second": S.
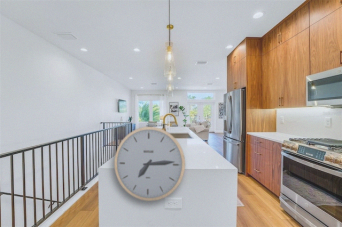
{"hour": 7, "minute": 14}
